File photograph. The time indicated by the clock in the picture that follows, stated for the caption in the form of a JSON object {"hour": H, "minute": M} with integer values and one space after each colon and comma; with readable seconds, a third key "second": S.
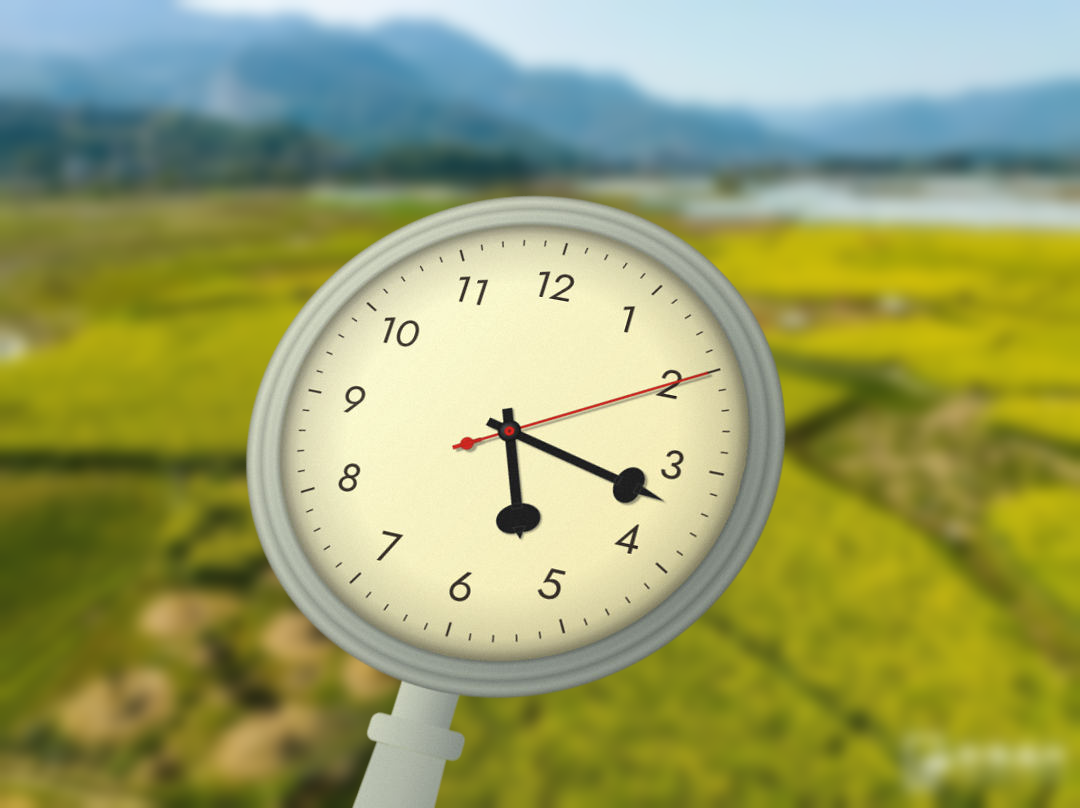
{"hour": 5, "minute": 17, "second": 10}
